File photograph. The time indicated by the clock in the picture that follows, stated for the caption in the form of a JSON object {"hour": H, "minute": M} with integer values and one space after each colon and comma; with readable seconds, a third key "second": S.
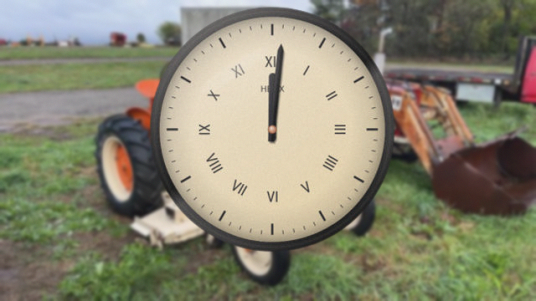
{"hour": 12, "minute": 1}
